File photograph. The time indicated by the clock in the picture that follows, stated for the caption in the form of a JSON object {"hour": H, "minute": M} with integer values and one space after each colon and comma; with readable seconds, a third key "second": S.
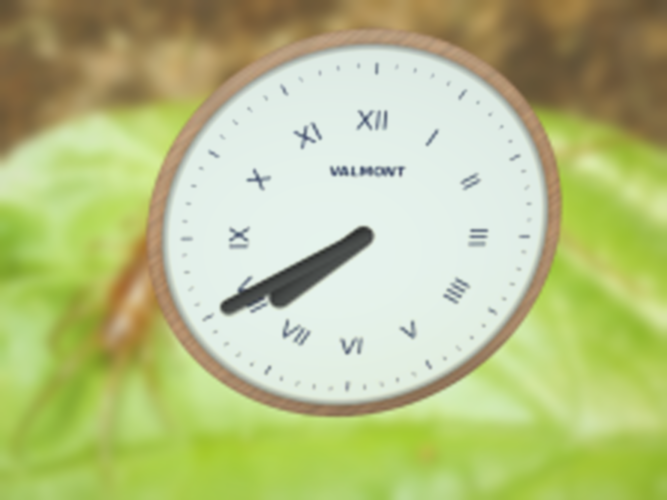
{"hour": 7, "minute": 40}
